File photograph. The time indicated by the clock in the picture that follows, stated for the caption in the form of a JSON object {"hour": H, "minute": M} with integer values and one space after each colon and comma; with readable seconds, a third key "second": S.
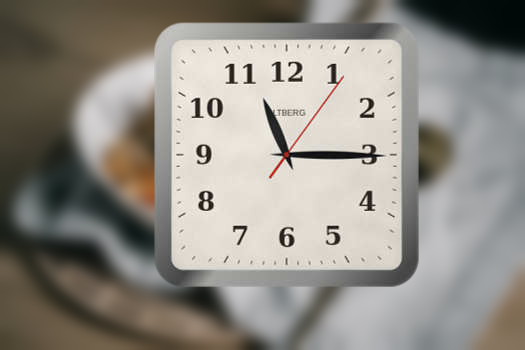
{"hour": 11, "minute": 15, "second": 6}
